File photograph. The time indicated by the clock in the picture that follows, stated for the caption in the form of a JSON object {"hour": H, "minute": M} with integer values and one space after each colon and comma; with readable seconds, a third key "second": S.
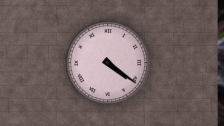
{"hour": 4, "minute": 21}
